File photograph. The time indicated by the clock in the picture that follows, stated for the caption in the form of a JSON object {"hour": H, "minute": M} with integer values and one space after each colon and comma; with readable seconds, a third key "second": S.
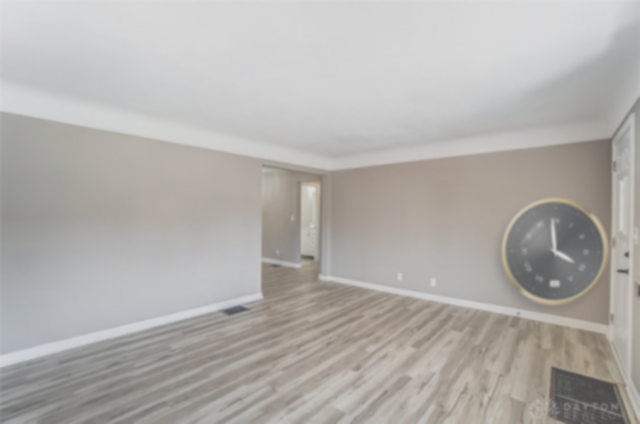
{"hour": 3, "minute": 59}
